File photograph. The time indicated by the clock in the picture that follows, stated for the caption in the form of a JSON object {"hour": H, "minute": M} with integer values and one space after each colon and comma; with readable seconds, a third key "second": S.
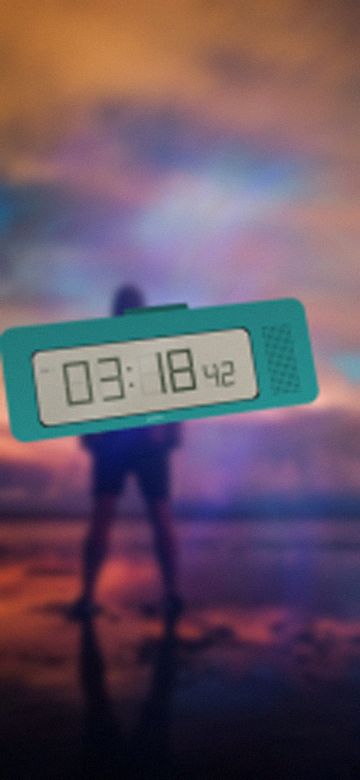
{"hour": 3, "minute": 18, "second": 42}
